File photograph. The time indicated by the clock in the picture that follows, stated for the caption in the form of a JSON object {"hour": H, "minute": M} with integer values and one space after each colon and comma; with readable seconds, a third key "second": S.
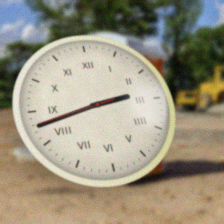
{"hour": 2, "minute": 42, "second": 43}
